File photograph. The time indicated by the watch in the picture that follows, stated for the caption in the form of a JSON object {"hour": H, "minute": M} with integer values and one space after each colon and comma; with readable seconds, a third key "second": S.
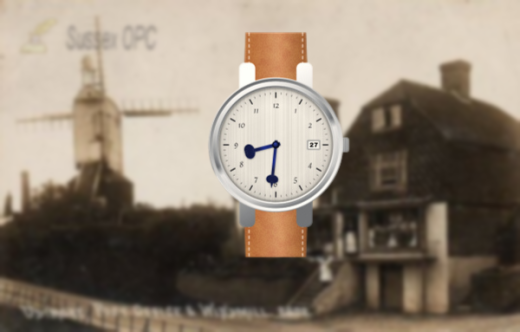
{"hour": 8, "minute": 31}
